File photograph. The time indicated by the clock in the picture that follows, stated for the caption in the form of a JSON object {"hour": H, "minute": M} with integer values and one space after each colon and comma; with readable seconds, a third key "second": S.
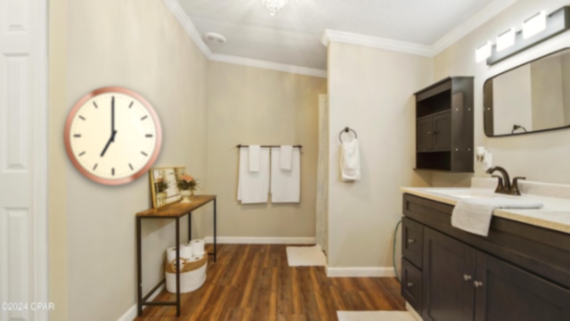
{"hour": 7, "minute": 0}
